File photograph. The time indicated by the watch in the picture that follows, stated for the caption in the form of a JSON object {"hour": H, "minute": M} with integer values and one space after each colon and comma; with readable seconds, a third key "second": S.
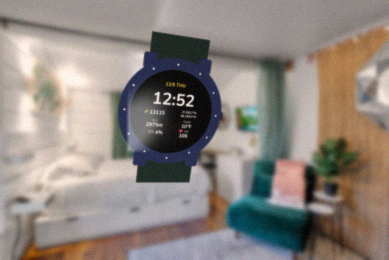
{"hour": 12, "minute": 52}
